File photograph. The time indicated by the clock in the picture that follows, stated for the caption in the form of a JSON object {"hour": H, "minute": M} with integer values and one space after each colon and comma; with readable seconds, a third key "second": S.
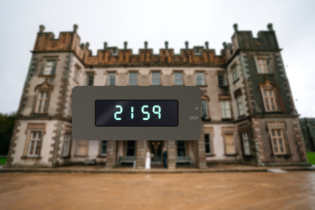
{"hour": 21, "minute": 59}
